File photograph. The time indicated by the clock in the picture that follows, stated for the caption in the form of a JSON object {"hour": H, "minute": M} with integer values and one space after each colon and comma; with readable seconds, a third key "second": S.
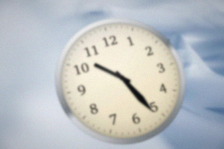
{"hour": 10, "minute": 26}
